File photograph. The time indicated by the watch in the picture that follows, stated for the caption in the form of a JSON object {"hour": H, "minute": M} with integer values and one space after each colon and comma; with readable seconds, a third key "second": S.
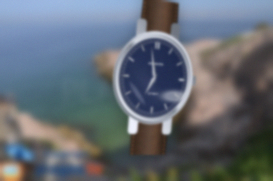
{"hour": 6, "minute": 58}
